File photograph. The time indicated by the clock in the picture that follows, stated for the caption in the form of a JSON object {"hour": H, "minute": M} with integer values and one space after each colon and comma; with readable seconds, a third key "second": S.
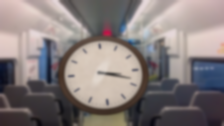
{"hour": 3, "minute": 18}
